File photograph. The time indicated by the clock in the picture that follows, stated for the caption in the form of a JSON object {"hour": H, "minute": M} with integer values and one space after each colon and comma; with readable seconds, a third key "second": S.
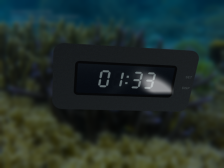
{"hour": 1, "minute": 33}
